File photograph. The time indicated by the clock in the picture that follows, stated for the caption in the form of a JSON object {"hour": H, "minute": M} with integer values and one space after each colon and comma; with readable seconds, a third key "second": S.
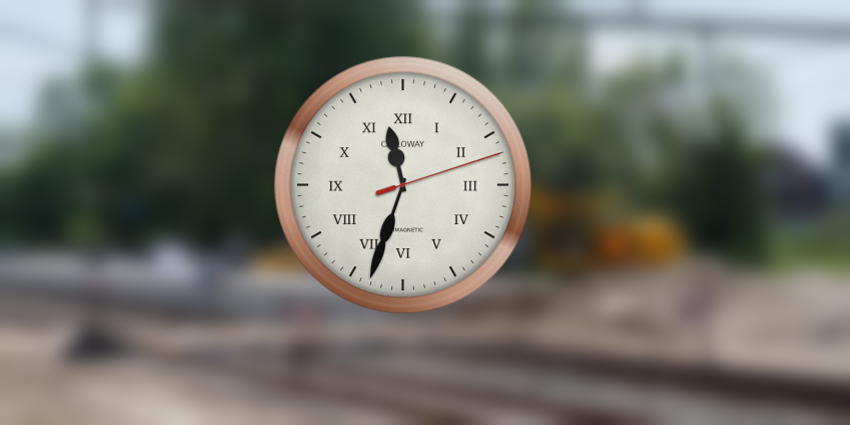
{"hour": 11, "minute": 33, "second": 12}
